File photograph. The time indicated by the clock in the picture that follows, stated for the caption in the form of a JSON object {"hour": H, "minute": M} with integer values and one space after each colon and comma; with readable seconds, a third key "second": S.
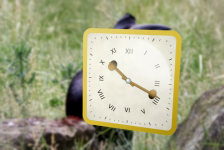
{"hour": 10, "minute": 19}
